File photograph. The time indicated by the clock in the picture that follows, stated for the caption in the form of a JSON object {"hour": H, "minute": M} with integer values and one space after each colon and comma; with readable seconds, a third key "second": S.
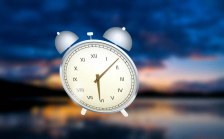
{"hour": 6, "minute": 8}
